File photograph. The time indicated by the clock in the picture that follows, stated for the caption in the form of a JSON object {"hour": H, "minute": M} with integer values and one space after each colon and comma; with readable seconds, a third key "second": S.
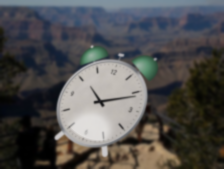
{"hour": 10, "minute": 11}
